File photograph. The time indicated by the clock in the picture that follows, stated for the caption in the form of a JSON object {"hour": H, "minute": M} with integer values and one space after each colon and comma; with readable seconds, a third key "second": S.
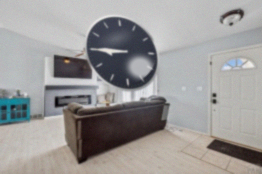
{"hour": 8, "minute": 45}
